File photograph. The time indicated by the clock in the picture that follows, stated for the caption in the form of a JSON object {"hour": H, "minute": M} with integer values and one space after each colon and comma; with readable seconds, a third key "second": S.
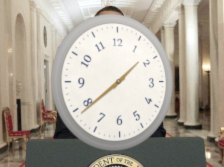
{"hour": 1, "minute": 39}
